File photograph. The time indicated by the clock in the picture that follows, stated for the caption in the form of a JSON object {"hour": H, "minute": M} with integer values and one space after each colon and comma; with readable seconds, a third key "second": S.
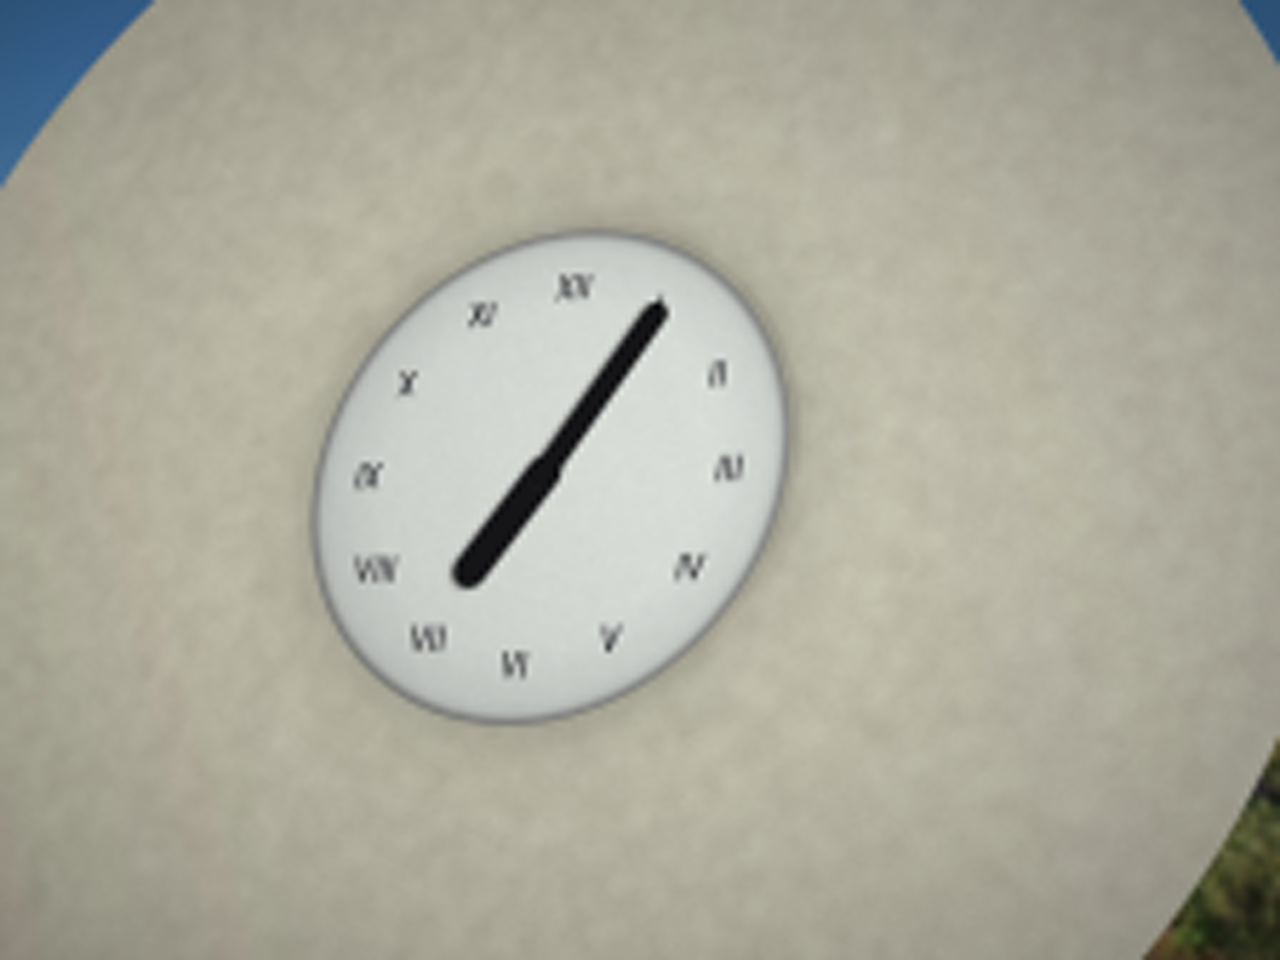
{"hour": 7, "minute": 5}
